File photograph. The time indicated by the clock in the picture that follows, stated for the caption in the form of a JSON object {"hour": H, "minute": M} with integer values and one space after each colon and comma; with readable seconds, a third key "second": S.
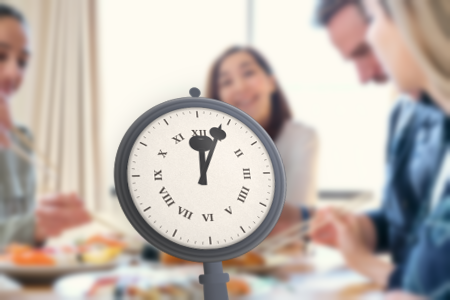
{"hour": 12, "minute": 4}
